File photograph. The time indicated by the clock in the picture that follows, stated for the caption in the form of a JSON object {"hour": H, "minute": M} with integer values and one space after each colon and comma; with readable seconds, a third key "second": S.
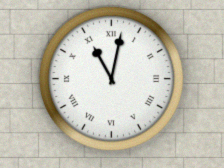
{"hour": 11, "minute": 2}
